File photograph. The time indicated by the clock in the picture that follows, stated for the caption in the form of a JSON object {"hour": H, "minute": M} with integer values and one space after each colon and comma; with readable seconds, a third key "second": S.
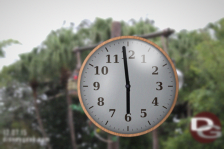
{"hour": 5, "minute": 59}
